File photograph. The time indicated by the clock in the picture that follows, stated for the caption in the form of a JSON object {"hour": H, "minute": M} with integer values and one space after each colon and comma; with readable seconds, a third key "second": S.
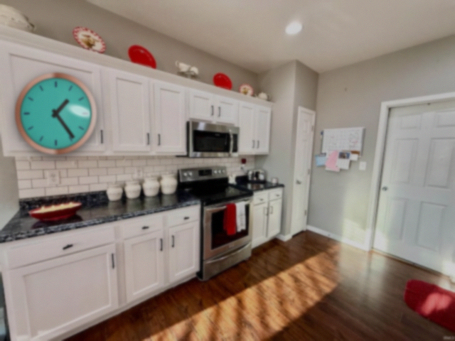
{"hour": 1, "minute": 24}
